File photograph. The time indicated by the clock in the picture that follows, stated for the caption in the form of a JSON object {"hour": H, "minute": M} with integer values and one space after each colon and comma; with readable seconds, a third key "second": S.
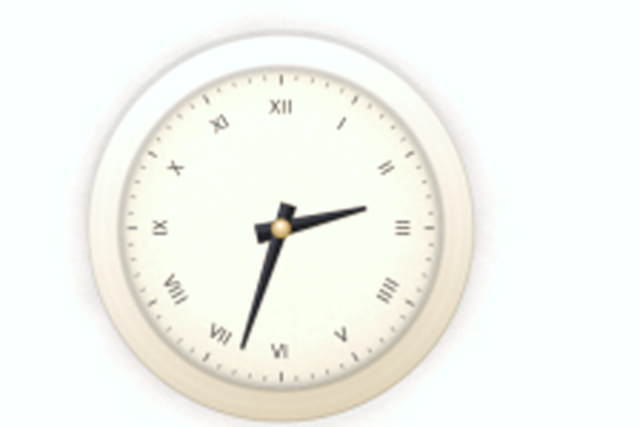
{"hour": 2, "minute": 33}
